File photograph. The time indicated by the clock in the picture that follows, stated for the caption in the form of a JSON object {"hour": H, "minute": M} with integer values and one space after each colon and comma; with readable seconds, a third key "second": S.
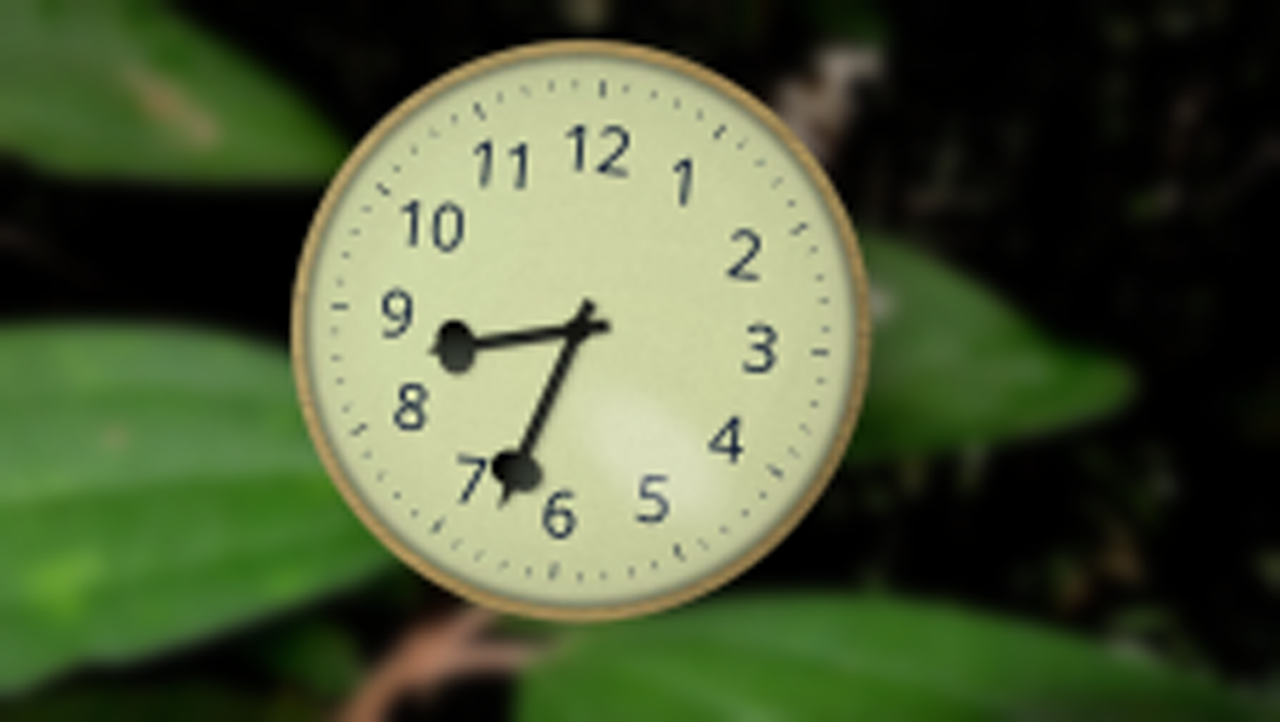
{"hour": 8, "minute": 33}
